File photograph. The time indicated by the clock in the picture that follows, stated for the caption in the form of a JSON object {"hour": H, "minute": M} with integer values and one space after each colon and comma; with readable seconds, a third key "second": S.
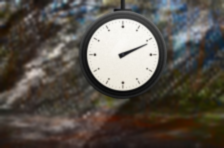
{"hour": 2, "minute": 11}
